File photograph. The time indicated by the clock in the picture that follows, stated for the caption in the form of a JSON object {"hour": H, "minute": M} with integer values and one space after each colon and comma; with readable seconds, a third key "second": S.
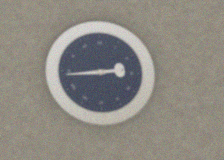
{"hour": 2, "minute": 44}
